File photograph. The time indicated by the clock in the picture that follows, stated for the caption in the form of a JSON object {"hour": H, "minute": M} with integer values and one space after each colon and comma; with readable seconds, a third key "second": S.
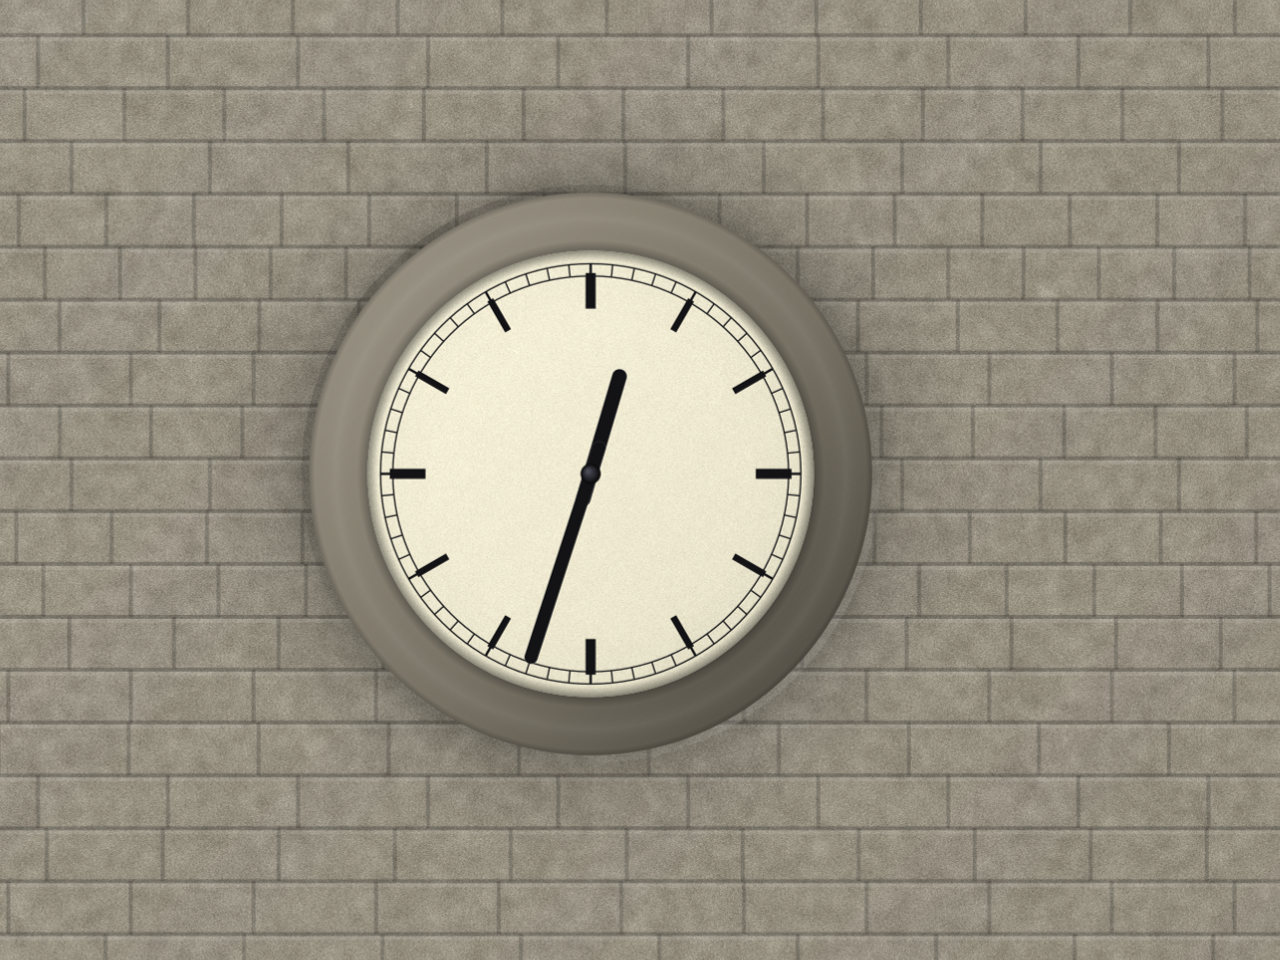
{"hour": 12, "minute": 33}
